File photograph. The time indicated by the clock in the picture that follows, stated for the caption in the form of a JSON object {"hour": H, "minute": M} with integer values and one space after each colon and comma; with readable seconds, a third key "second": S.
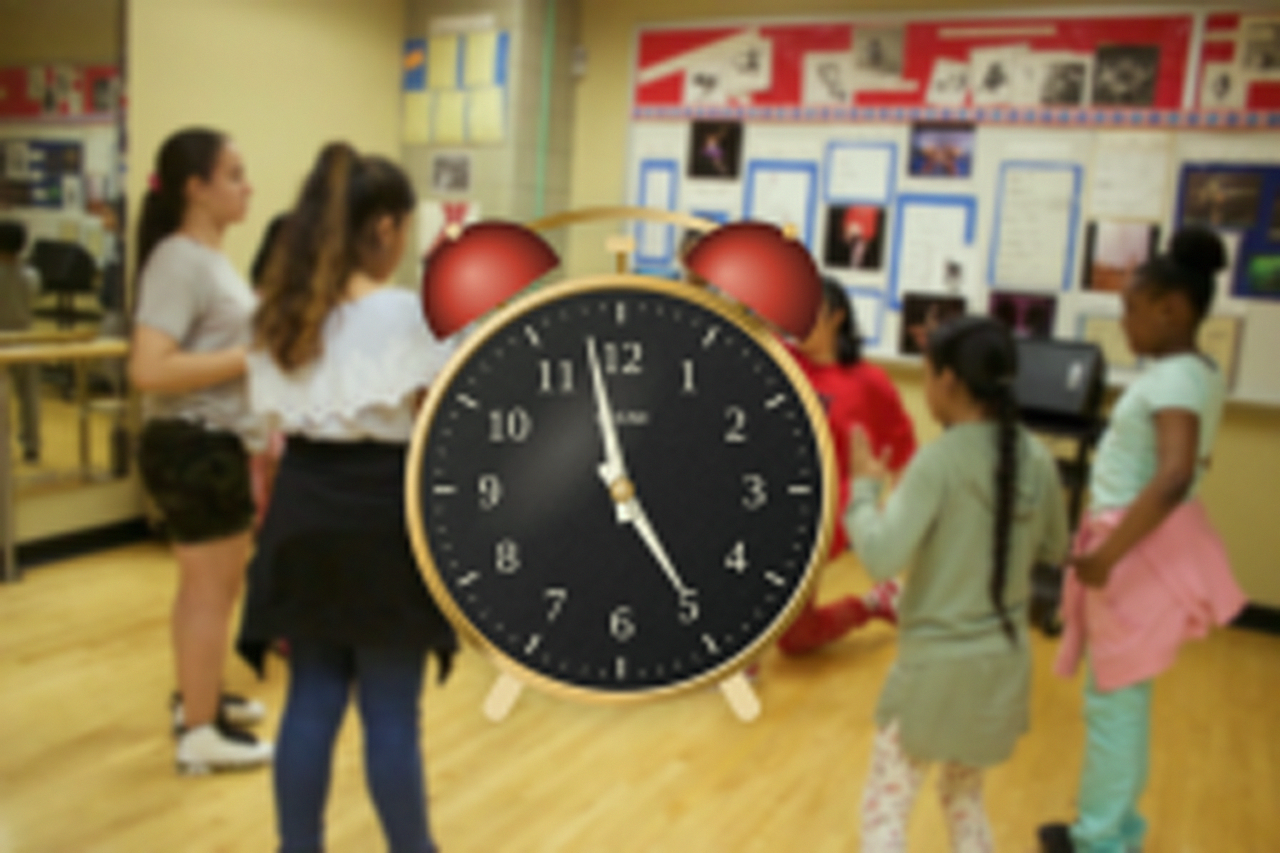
{"hour": 4, "minute": 58}
